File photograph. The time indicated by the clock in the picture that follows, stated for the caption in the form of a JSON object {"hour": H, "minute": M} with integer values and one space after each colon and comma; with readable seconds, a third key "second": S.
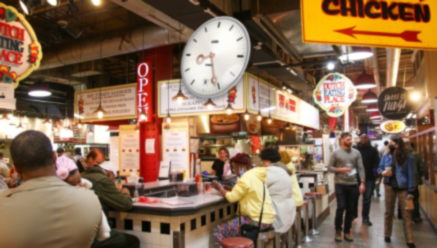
{"hour": 8, "minute": 26}
